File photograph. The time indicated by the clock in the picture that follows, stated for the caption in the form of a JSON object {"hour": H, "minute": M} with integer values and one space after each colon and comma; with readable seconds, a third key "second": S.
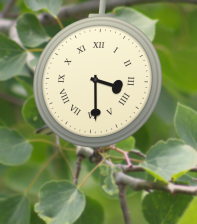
{"hour": 3, "minute": 29}
